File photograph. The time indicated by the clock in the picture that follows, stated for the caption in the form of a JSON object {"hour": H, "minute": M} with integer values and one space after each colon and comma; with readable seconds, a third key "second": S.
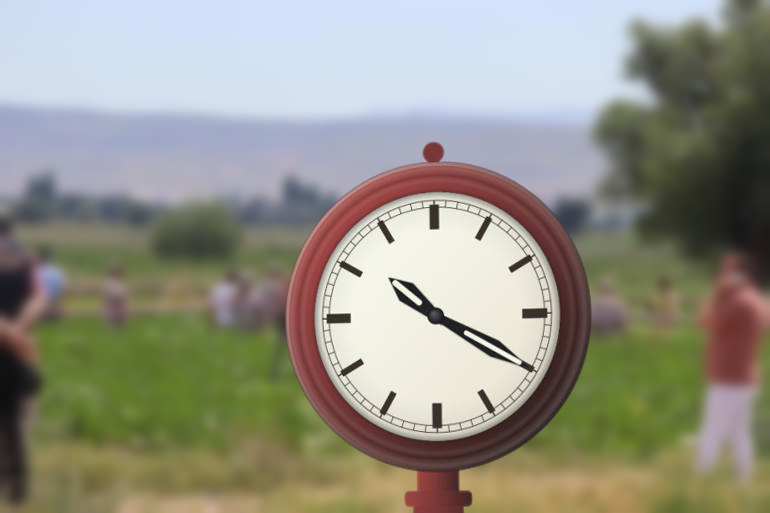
{"hour": 10, "minute": 20}
